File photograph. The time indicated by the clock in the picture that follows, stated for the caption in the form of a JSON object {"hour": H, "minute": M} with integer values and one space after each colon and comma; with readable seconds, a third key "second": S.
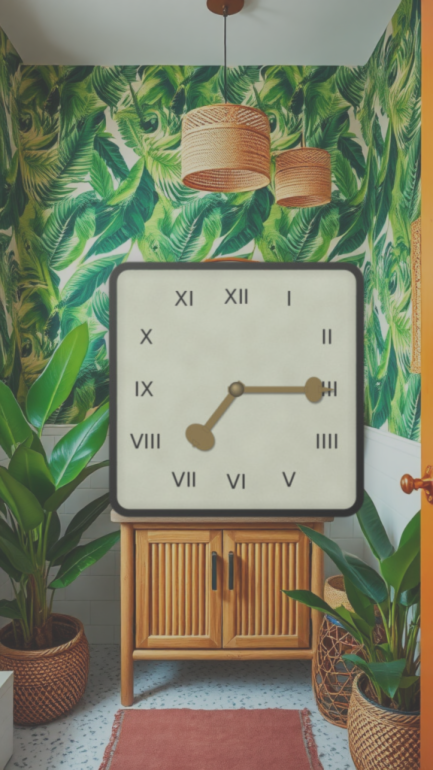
{"hour": 7, "minute": 15}
